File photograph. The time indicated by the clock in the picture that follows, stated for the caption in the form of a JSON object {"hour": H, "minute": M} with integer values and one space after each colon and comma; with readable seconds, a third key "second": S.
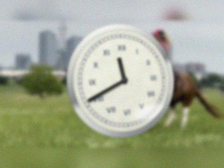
{"hour": 11, "minute": 41}
